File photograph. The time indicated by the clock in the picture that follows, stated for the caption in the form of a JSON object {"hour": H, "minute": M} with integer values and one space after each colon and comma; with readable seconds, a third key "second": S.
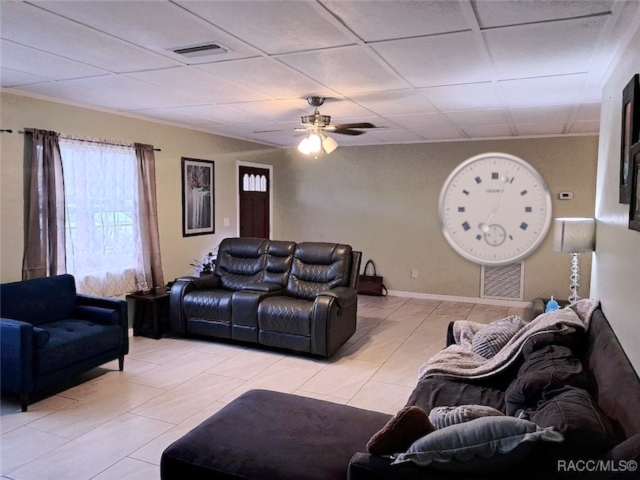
{"hour": 7, "minute": 3}
